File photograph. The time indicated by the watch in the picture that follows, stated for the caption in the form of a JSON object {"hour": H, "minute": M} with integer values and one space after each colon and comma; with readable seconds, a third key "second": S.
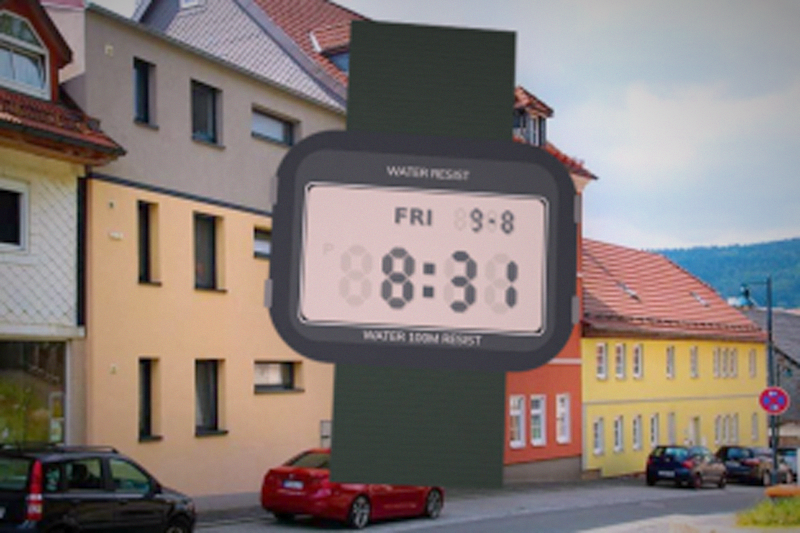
{"hour": 8, "minute": 31}
